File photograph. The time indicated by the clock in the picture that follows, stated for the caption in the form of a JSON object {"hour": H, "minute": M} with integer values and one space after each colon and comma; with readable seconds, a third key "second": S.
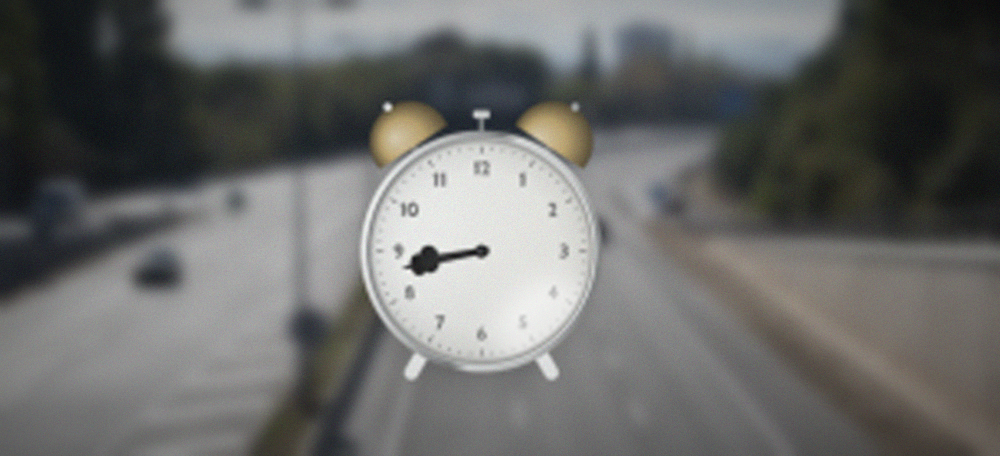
{"hour": 8, "minute": 43}
